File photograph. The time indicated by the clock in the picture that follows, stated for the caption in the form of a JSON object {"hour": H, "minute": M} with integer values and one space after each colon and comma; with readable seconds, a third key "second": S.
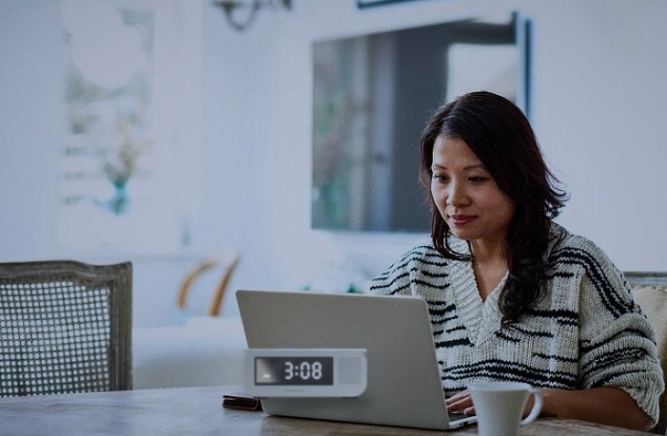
{"hour": 3, "minute": 8}
